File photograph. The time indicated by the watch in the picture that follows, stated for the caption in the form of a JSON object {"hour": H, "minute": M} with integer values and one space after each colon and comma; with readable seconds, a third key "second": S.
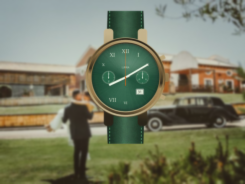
{"hour": 8, "minute": 10}
